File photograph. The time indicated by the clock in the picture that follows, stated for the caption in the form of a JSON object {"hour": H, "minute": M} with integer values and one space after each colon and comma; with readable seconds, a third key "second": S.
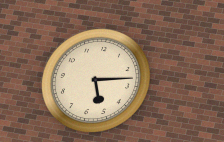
{"hour": 5, "minute": 13}
